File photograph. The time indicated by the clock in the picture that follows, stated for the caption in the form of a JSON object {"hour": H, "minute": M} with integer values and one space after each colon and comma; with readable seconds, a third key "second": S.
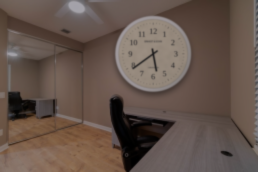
{"hour": 5, "minute": 39}
